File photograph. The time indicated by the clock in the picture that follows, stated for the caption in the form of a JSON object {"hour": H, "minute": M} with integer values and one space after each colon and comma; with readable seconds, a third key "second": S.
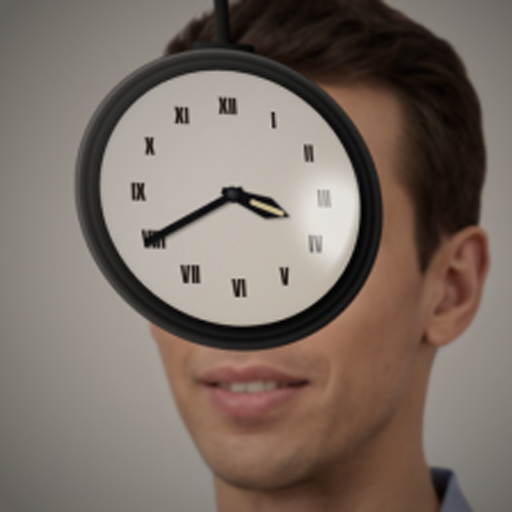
{"hour": 3, "minute": 40}
